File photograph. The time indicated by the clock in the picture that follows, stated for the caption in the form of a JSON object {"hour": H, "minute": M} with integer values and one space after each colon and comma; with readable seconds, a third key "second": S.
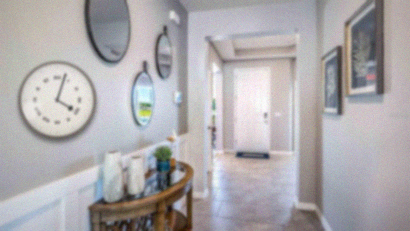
{"hour": 4, "minute": 3}
